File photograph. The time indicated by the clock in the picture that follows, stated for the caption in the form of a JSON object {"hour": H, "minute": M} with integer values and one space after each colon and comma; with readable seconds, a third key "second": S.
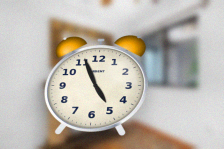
{"hour": 4, "minute": 56}
